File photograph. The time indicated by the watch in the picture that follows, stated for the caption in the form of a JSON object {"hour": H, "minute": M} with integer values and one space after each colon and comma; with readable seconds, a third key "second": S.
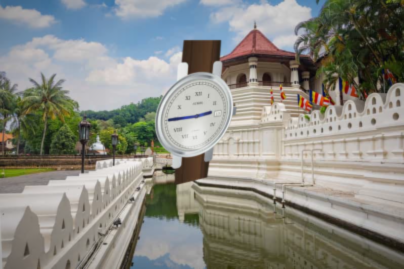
{"hour": 2, "minute": 45}
